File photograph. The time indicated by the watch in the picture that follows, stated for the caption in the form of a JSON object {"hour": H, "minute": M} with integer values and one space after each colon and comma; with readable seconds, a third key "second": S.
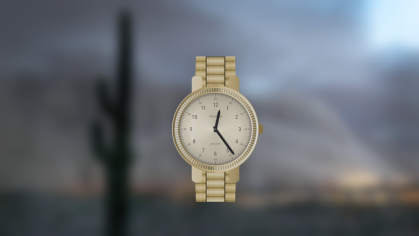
{"hour": 12, "minute": 24}
